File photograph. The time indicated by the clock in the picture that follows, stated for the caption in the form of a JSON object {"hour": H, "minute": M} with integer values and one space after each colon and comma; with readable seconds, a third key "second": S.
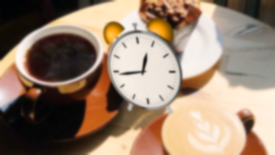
{"hour": 12, "minute": 44}
